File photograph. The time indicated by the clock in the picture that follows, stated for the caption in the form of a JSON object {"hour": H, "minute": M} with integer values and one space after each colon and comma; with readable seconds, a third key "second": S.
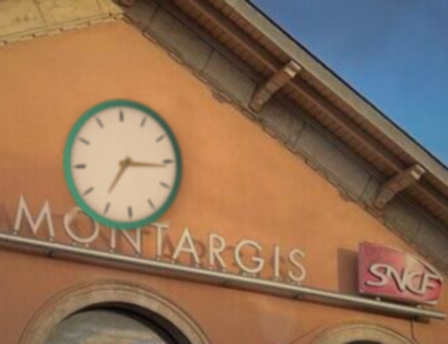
{"hour": 7, "minute": 16}
